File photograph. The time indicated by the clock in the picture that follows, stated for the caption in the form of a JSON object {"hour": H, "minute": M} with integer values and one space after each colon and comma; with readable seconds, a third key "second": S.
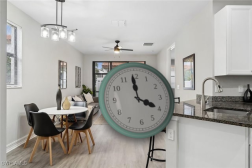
{"hour": 3, "minute": 59}
